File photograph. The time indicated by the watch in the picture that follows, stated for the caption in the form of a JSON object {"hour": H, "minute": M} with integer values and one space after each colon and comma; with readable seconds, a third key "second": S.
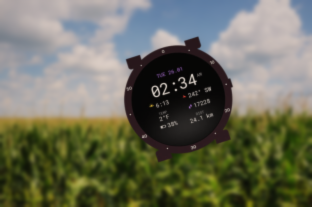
{"hour": 2, "minute": 34}
